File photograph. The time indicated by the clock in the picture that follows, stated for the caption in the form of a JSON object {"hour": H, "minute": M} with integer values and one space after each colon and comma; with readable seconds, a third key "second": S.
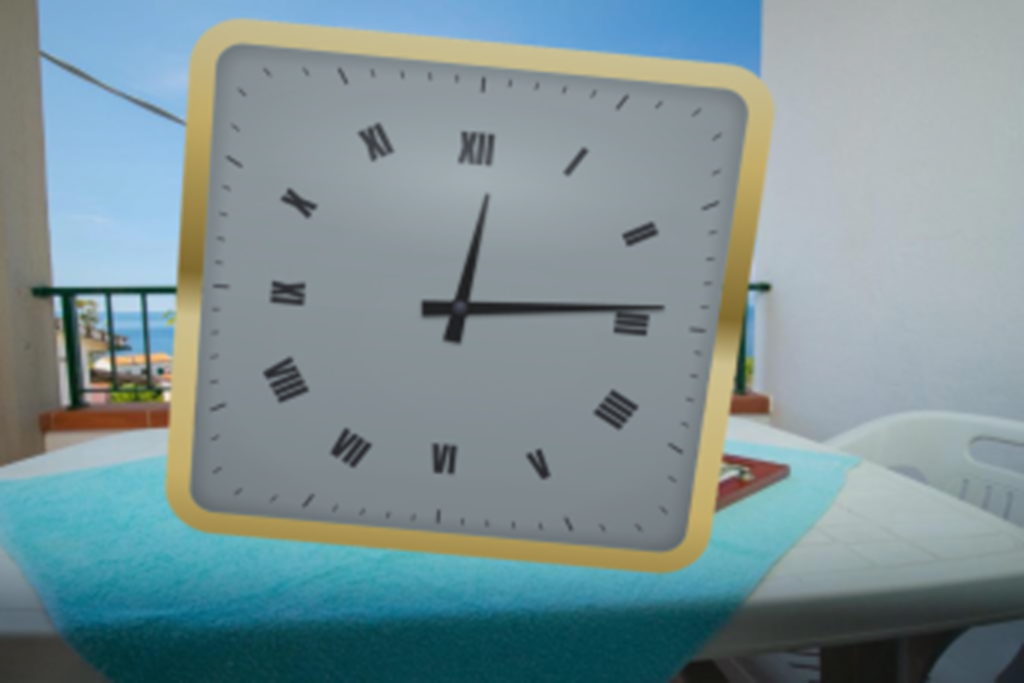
{"hour": 12, "minute": 14}
